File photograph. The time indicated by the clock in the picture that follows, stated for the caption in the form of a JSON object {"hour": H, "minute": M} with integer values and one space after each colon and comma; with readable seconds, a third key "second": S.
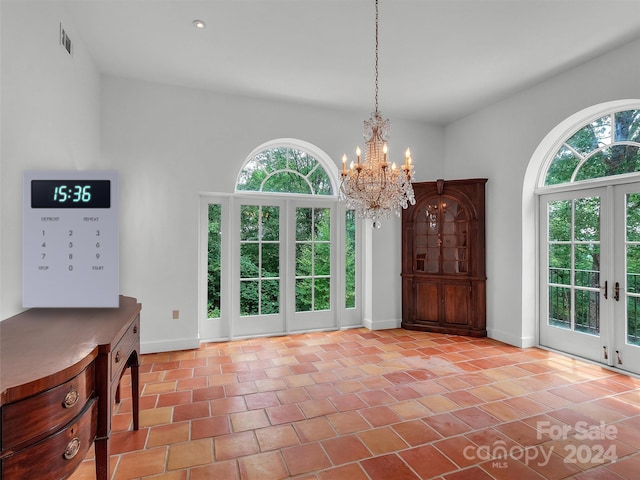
{"hour": 15, "minute": 36}
